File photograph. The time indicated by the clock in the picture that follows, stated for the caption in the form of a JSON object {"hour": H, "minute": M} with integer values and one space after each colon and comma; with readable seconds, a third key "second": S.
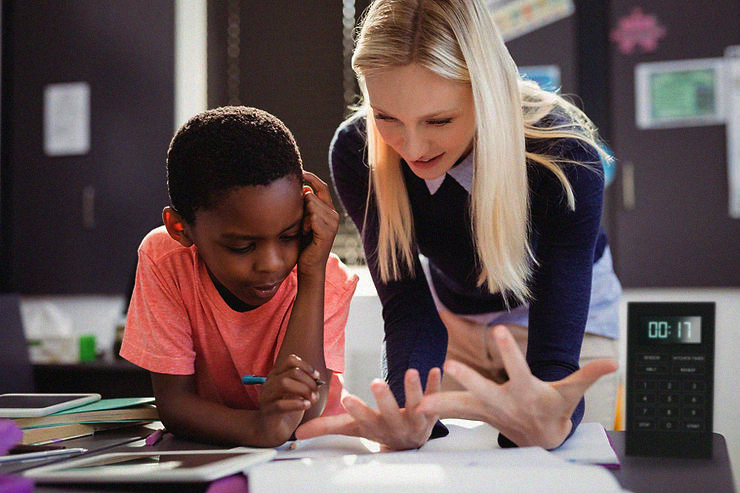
{"hour": 0, "minute": 17}
